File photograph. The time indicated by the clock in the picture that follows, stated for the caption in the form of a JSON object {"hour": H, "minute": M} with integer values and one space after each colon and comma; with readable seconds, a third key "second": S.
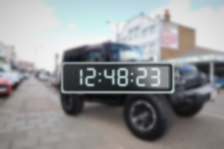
{"hour": 12, "minute": 48, "second": 23}
